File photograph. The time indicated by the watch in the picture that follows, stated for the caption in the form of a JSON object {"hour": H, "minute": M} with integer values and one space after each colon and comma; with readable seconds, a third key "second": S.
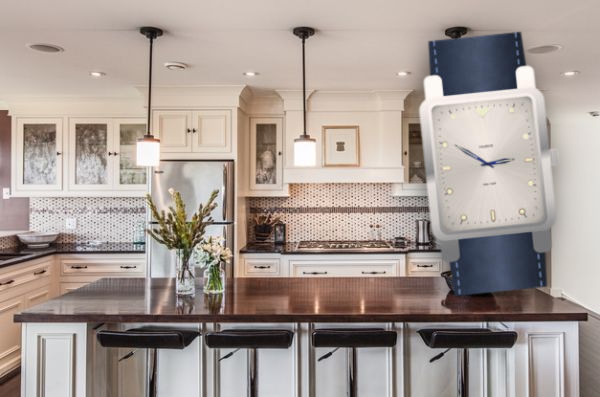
{"hour": 2, "minute": 51}
